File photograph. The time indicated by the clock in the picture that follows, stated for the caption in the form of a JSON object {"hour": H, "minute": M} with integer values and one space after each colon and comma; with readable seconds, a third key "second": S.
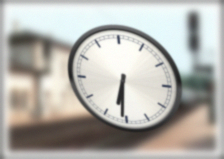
{"hour": 6, "minute": 31}
